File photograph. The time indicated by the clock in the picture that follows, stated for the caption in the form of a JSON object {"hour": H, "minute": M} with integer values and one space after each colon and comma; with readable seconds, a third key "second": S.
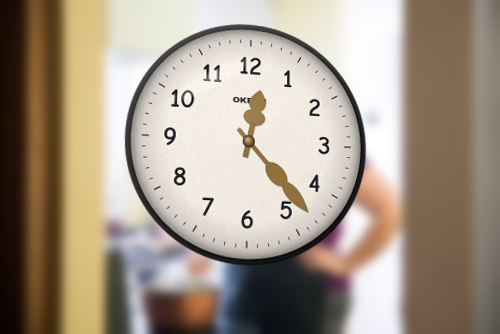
{"hour": 12, "minute": 23}
